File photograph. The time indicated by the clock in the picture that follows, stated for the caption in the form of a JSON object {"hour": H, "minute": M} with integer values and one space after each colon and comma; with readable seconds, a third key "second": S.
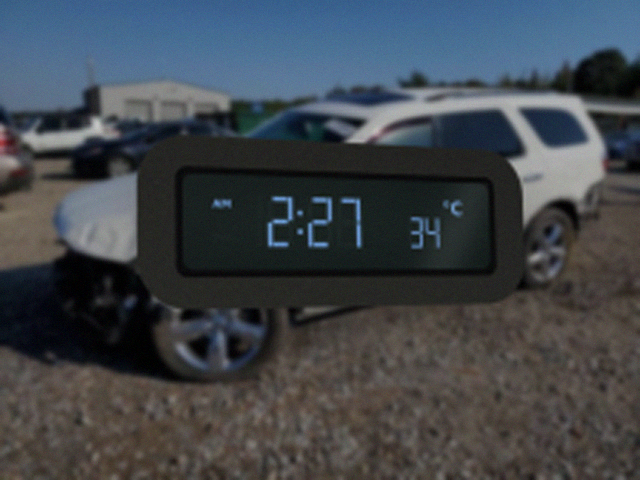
{"hour": 2, "minute": 27}
